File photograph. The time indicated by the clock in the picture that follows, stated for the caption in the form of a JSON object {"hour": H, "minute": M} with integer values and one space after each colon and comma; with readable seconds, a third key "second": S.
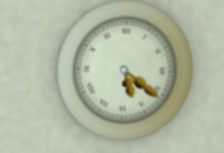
{"hour": 5, "minute": 21}
